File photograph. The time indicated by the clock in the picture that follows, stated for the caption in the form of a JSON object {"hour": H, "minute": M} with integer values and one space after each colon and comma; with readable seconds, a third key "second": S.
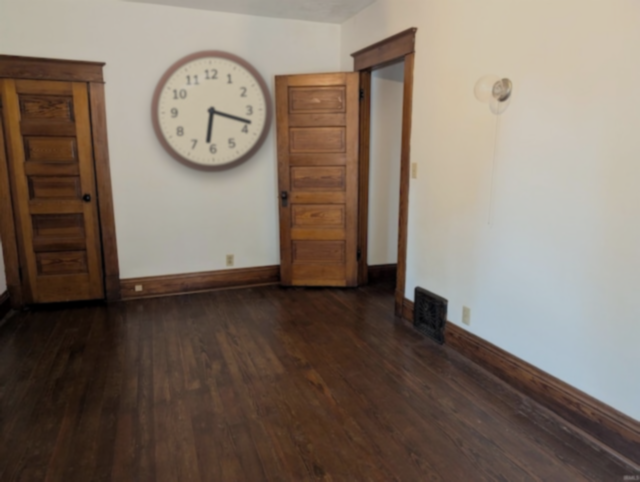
{"hour": 6, "minute": 18}
